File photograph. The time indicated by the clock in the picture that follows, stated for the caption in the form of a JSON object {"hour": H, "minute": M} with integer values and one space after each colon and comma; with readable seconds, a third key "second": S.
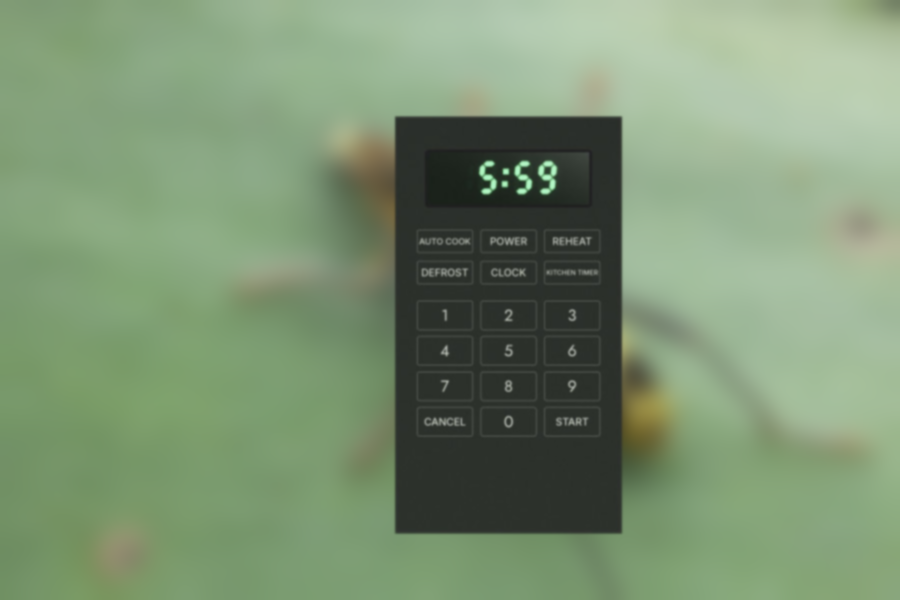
{"hour": 5, "minute": 59}
